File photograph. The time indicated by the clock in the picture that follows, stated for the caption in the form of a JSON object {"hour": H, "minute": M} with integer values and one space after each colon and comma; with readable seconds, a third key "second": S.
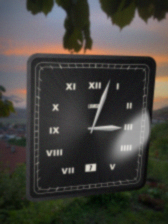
{"hour": 3, "minute": 3}
